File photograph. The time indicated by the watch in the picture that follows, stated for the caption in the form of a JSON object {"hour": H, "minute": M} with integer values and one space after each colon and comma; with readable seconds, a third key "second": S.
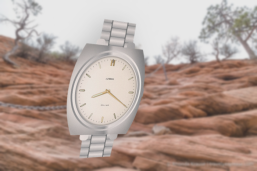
{"hour": 8, "minute": 20}
